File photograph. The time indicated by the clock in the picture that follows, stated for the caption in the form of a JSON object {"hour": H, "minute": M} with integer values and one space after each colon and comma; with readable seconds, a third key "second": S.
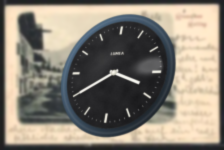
{"hour": 3, "minute": 40}
